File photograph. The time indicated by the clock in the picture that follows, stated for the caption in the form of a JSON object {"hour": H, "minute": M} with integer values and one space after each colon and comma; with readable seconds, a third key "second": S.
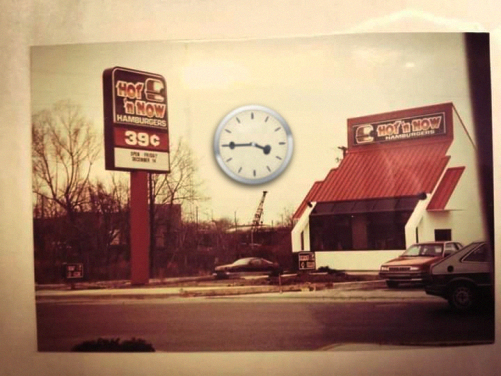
{"hour": 3, "minute": 45}
